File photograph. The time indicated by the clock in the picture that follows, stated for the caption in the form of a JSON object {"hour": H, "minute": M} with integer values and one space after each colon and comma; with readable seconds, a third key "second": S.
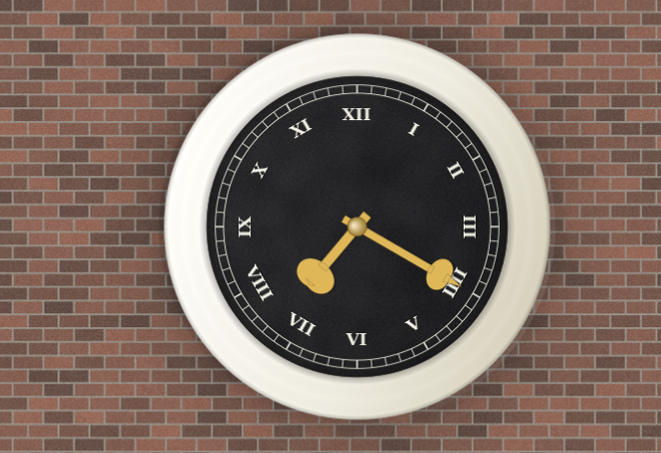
{"hour": 7, "minute": 20}
